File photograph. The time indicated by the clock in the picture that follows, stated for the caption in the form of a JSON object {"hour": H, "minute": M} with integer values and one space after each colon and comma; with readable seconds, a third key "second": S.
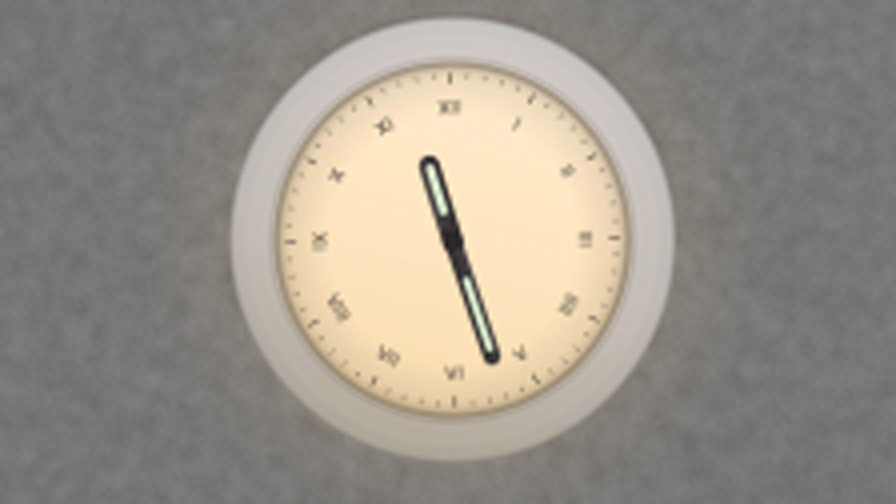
{"hour": 11, "minute": 27}
